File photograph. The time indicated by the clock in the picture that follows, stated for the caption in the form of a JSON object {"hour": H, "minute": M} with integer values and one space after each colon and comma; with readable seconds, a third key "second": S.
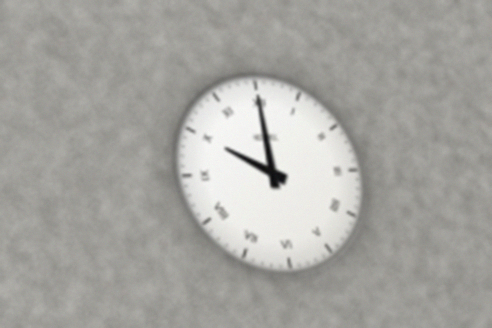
{"hour": 10, "minute": 0}
